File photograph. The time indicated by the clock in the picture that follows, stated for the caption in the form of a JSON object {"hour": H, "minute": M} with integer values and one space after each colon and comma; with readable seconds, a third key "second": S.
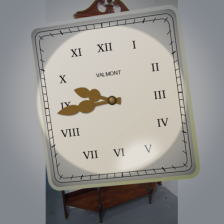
{"hour": 9, "minute": 44}
